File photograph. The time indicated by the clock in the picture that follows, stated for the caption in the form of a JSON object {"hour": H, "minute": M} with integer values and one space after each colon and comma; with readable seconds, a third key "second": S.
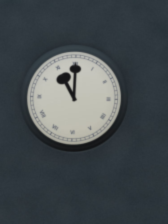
{"hour": 11, "minute": 0}
